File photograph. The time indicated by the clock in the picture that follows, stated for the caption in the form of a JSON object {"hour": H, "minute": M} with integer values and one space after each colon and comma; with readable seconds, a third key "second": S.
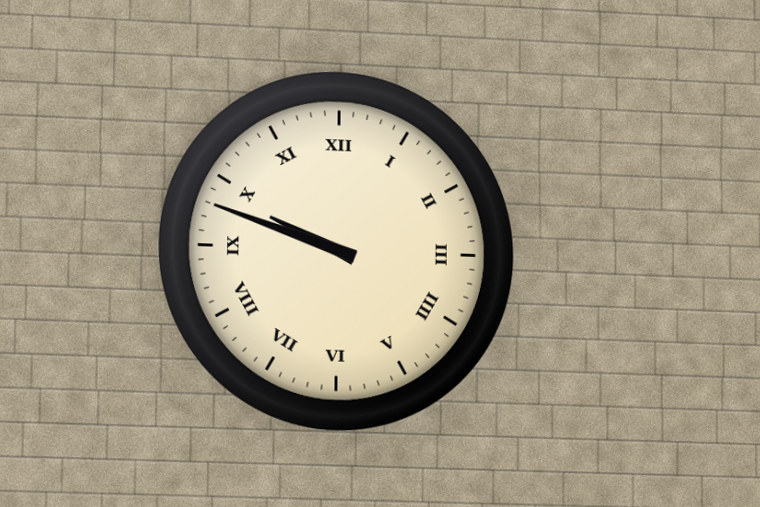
{"hour": 9, "minute": 48}
